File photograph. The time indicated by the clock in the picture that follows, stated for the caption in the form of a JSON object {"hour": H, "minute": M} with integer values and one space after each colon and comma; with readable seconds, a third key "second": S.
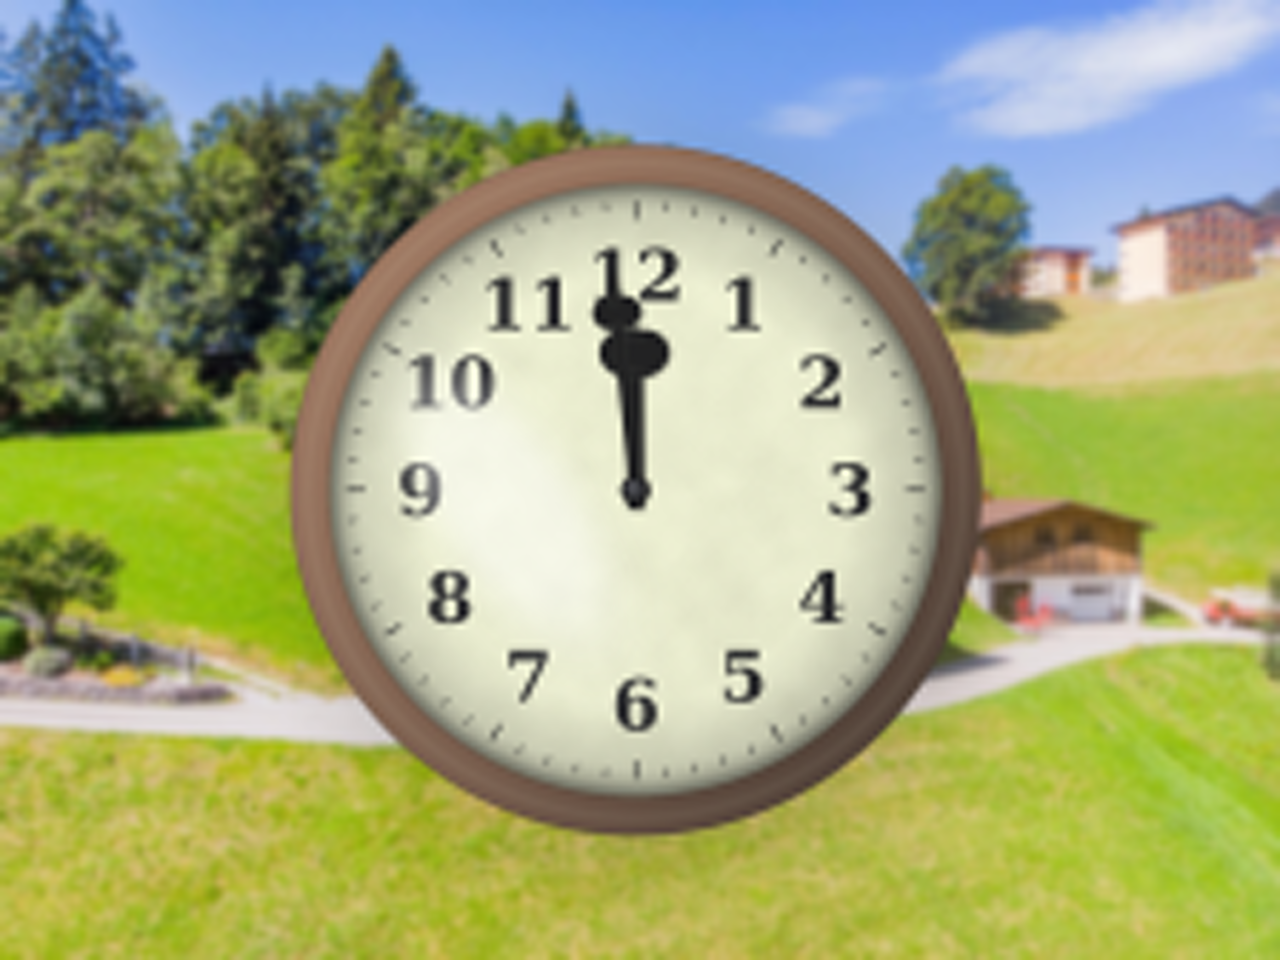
{"hour": 11, "minute": 59}
